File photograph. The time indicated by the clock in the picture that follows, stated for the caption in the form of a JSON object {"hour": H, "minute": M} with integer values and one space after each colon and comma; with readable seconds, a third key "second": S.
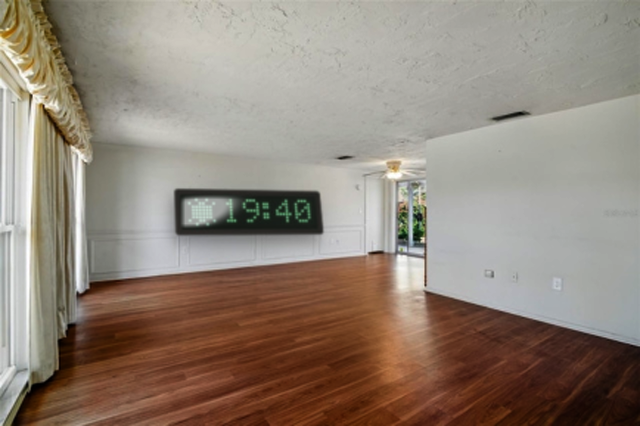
{"hour": 19, "minute": 40}
